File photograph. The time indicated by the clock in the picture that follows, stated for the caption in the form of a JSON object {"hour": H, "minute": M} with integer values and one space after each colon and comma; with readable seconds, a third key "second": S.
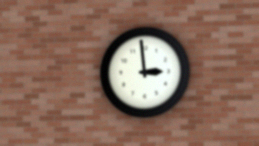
{"hour": 2, "minute": 59}
